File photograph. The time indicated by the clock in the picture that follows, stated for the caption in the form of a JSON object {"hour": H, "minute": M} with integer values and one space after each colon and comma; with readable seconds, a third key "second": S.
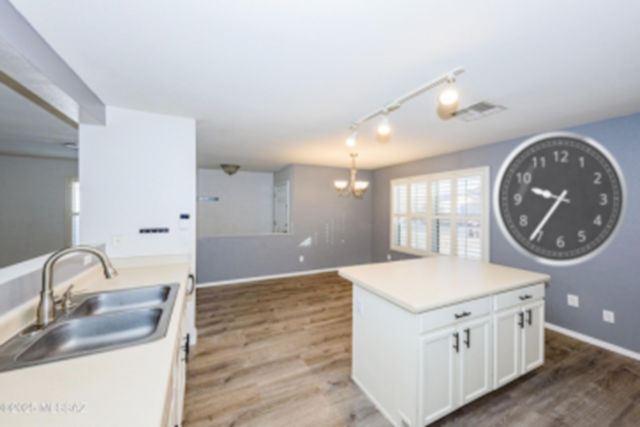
{"hour": 9, "minute": 36}
